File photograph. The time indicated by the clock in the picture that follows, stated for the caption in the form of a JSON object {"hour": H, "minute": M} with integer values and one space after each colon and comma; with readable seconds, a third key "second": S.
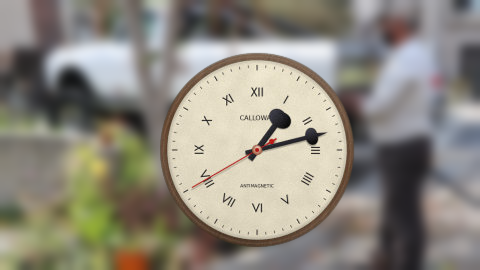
{"hour": 1, "minute": 12, "second": 40}
